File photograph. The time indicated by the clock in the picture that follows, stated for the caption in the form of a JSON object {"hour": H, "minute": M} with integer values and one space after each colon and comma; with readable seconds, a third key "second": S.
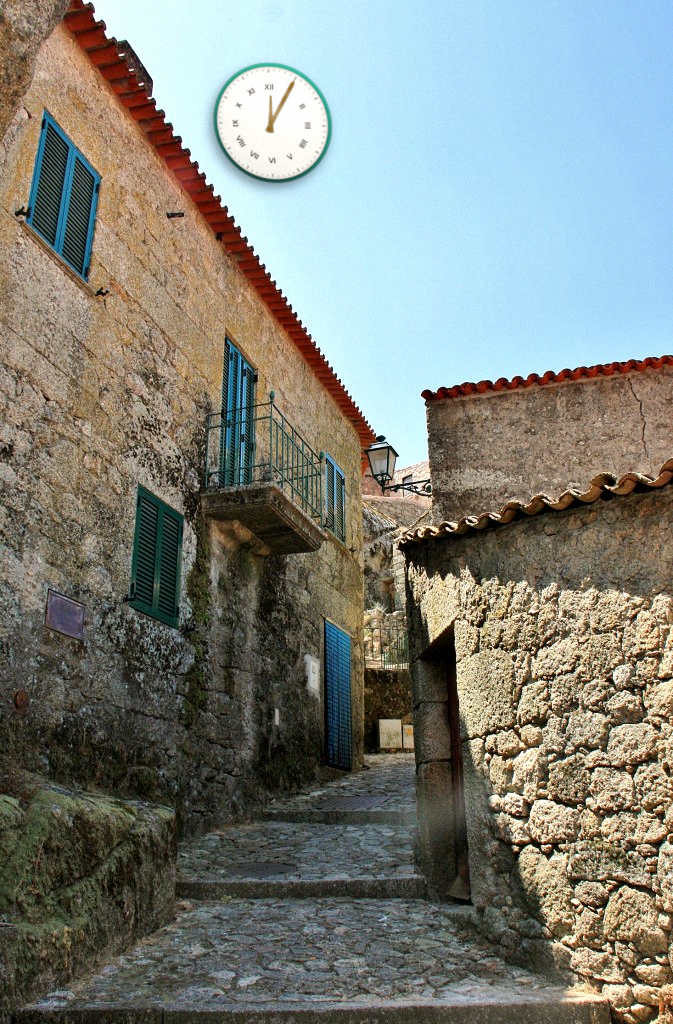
{"hour": 12, "minute": 5}
